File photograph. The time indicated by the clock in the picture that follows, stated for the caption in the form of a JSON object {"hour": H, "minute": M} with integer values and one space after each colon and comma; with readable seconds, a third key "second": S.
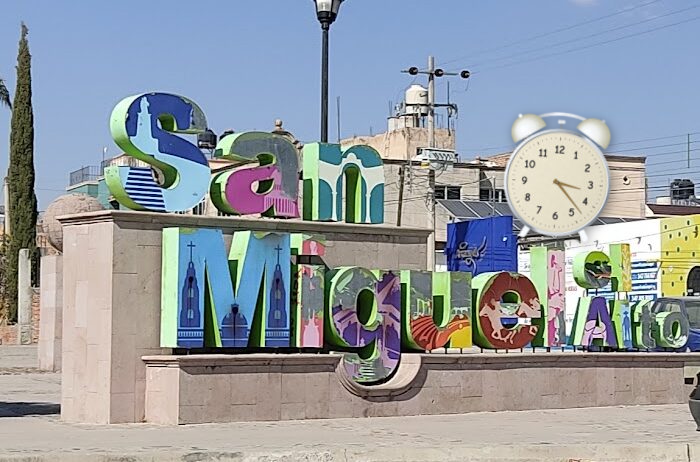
{"hour": 3, "minute": 23}
